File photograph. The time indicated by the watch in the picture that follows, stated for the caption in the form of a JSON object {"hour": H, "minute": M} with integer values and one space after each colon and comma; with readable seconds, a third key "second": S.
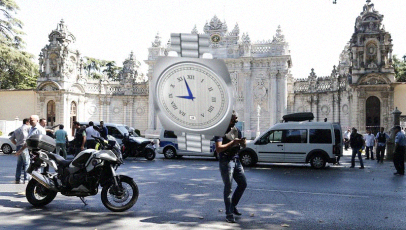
{"hour": 8, "minute": 57}
